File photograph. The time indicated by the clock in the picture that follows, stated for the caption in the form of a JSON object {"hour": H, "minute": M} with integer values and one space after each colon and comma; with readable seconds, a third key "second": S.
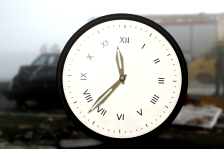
{"hour": 11, "minute": 37}
